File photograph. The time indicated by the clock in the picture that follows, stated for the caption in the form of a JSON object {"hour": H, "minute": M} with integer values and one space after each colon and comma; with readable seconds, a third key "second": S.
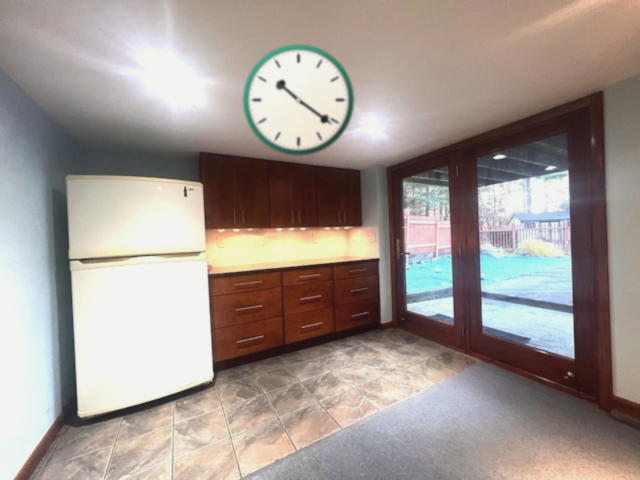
{"hour": 10, "minute": 21}
